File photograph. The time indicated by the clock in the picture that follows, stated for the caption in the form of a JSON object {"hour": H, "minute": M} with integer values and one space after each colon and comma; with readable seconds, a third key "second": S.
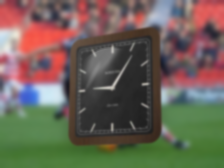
{"hour": 9, "minute": 6}
